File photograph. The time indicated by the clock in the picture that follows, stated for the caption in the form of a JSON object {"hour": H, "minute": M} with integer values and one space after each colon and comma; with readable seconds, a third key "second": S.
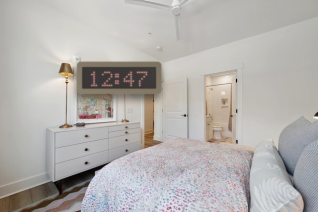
{"hour": 12, "minute": 47}
